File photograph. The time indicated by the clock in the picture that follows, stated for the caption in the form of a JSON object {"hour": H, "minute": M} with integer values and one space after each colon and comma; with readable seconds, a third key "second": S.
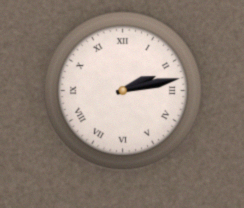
{"hour": 2, "minute": 13}
